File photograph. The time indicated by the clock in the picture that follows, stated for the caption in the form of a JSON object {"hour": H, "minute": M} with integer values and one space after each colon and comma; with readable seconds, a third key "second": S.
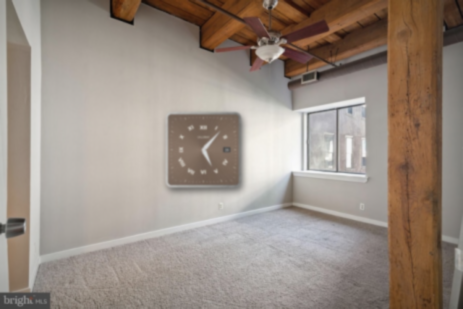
{"hour": 5, "minute": 7}
